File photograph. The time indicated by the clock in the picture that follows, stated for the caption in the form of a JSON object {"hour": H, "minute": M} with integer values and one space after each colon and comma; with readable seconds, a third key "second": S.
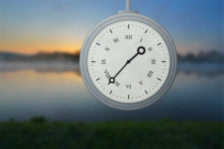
{"hour": 1, "minute": 37}
